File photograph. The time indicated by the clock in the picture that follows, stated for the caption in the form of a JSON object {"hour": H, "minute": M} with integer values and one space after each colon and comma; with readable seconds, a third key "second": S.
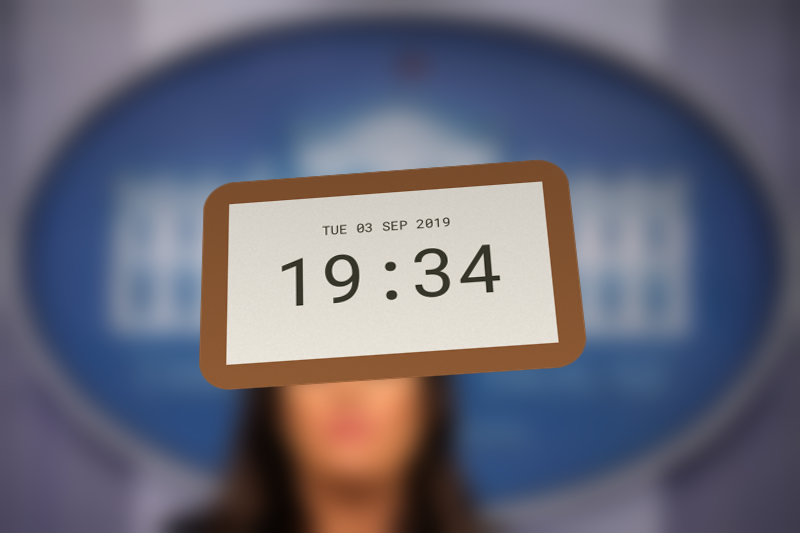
{"hour": 19, "minute": 34}
